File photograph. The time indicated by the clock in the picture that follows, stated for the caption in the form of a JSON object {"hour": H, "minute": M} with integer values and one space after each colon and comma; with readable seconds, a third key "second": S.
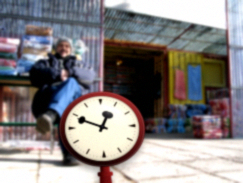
{"hour": 12, "minute": 49}
